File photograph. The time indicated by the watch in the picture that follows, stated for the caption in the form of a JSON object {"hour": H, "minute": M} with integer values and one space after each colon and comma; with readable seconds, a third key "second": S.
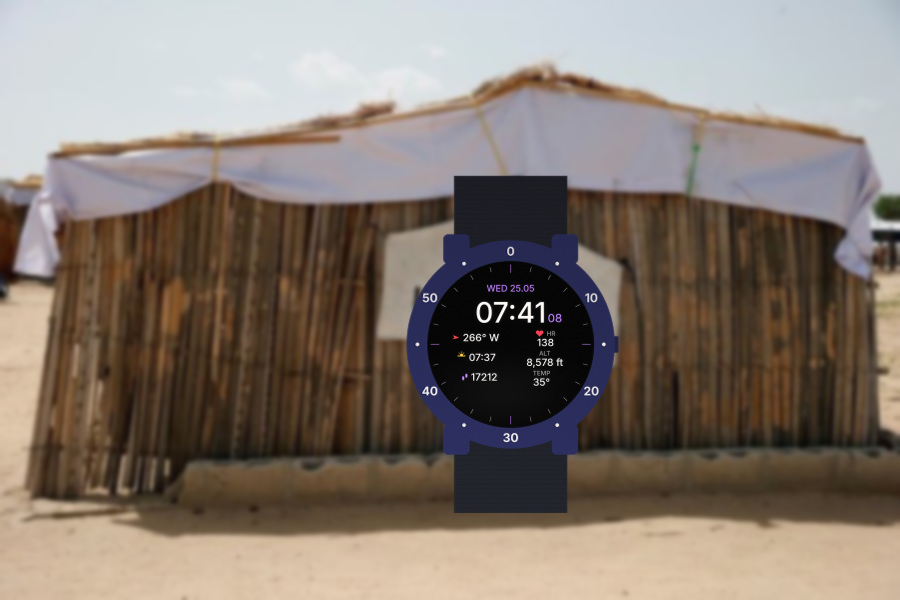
{"hour": 7, "minute": 41, "second": 8}
